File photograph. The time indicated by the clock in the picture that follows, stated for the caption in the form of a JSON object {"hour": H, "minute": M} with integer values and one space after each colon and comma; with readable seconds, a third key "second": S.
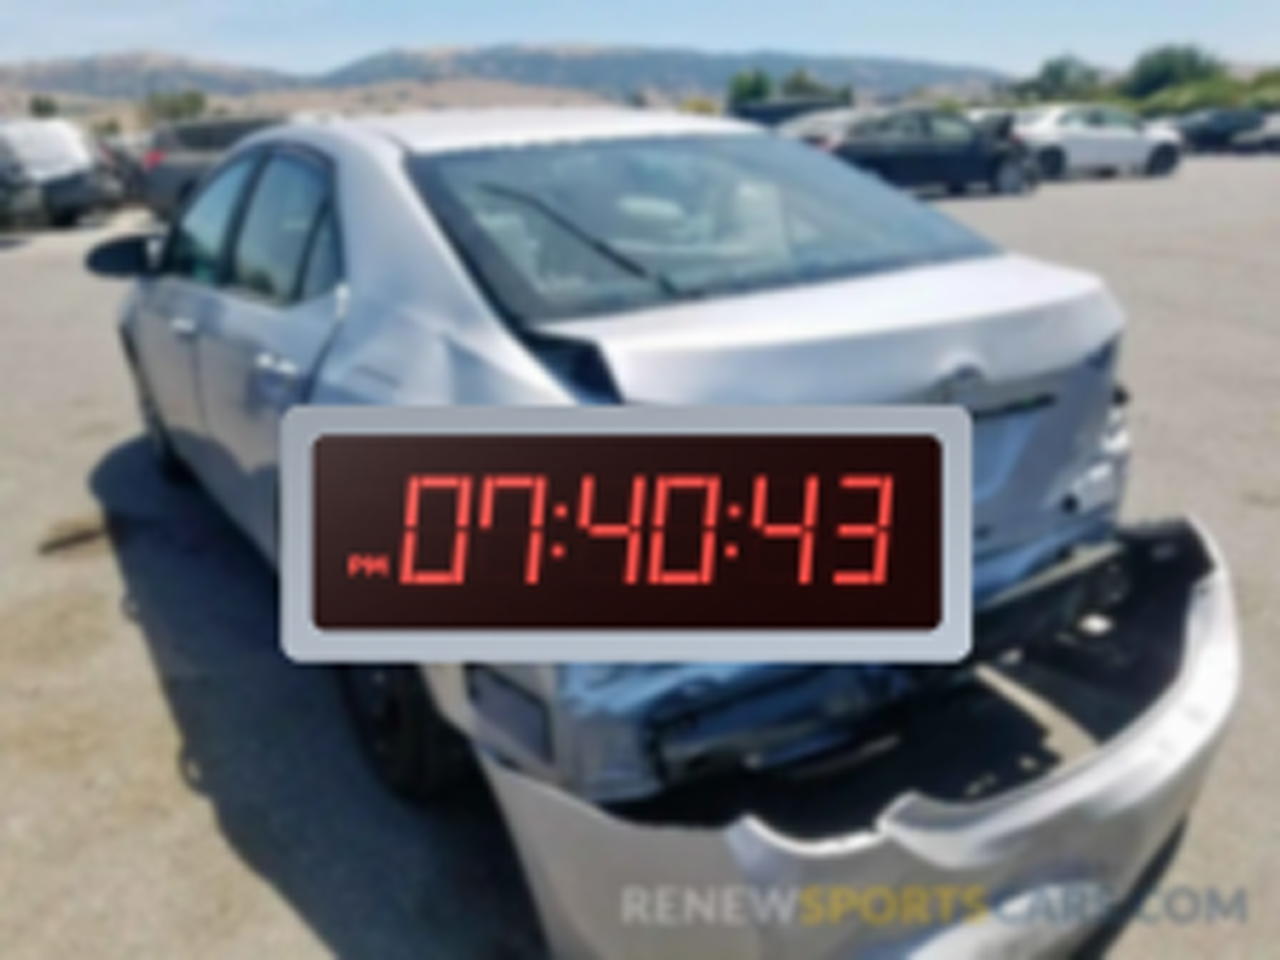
{"hour": 7, "minute": 40, "second": 43}
